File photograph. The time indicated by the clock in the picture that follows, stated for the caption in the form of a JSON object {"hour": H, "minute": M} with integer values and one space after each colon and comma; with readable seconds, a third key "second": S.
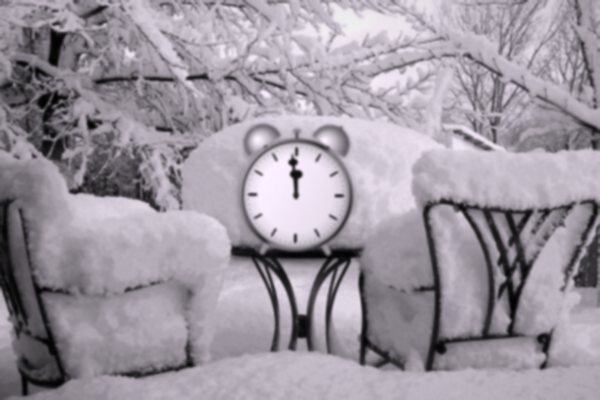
{"hour": 11, "minute": 59}
